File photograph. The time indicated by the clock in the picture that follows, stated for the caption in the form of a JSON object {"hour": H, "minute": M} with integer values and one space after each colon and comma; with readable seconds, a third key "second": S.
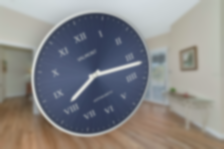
{"hour": 8, "minute": 17}
